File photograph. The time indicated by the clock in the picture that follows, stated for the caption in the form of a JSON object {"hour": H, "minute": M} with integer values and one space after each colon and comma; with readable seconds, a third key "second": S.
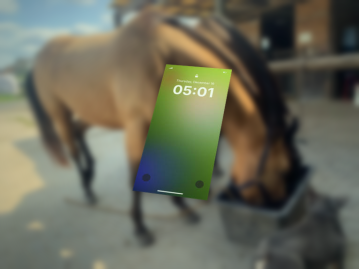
{"hour": 5, "minute": 1}
